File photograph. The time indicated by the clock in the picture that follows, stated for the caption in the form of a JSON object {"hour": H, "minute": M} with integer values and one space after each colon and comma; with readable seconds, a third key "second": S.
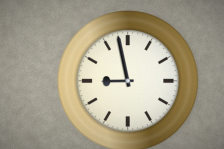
{"hour": 8, "minute": 58}
